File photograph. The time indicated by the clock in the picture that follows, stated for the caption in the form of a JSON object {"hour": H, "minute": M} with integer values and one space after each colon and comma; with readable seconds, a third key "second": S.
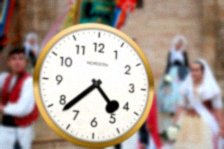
{"hour": 4, "minute": 38}
